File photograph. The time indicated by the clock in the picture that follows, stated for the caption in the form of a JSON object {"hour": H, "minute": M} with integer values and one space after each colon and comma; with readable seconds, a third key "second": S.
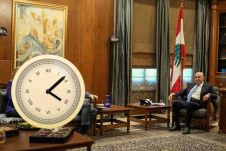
{"hour": 4, "minute": 8}
